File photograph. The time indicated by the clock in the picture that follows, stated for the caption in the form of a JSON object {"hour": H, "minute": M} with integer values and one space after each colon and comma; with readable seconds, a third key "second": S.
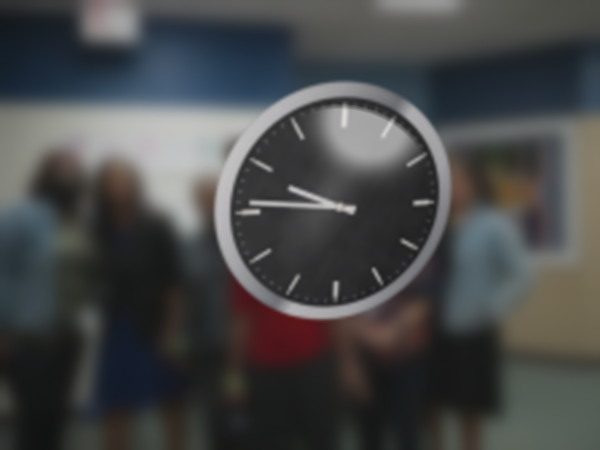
{"hour": 9, "minute": 46}
